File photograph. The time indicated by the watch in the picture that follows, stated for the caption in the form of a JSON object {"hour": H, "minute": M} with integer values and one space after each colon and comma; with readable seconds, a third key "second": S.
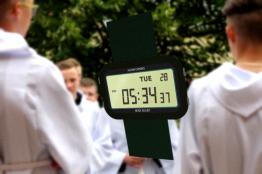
{"hour": 5, "minute": 34, "second": 37}
